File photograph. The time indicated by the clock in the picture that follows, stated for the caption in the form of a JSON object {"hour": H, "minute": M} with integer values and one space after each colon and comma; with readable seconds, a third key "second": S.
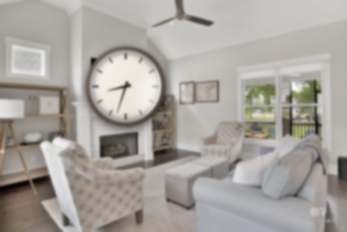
{"hour": 8, "minute": 33}
